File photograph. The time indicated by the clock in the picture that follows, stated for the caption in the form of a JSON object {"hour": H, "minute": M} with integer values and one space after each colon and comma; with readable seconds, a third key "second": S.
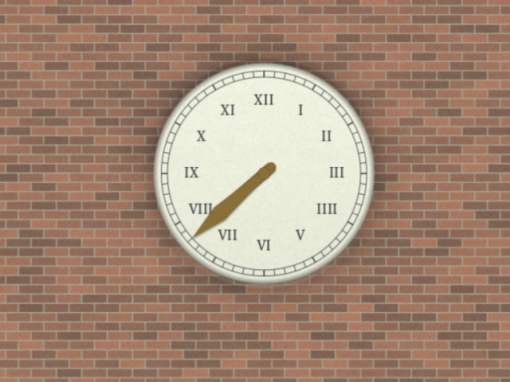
{"hour": 7, "minute": 38}
